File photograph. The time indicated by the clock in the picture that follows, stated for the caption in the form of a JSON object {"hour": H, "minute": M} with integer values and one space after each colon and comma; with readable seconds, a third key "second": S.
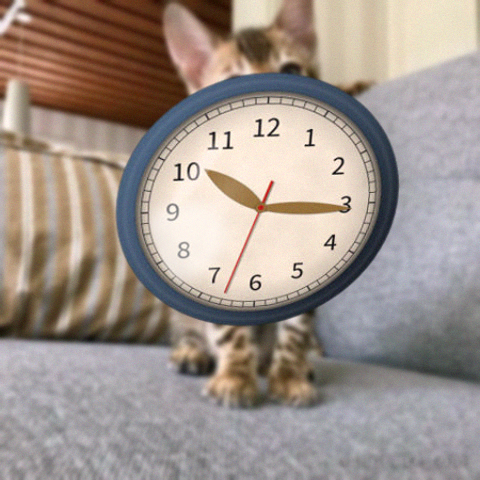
{"hour": 10, "minute": 15, "second": 33}
